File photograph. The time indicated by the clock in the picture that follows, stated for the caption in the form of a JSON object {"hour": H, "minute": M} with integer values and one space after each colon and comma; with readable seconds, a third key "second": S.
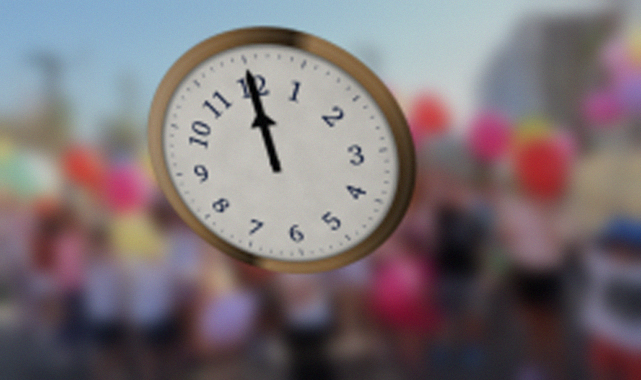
{"hour": 12, "minute": 0}
